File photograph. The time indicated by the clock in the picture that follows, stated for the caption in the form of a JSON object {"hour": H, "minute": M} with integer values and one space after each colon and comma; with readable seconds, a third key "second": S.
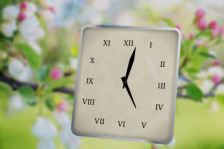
{"hour": 5, "minute": 2}
